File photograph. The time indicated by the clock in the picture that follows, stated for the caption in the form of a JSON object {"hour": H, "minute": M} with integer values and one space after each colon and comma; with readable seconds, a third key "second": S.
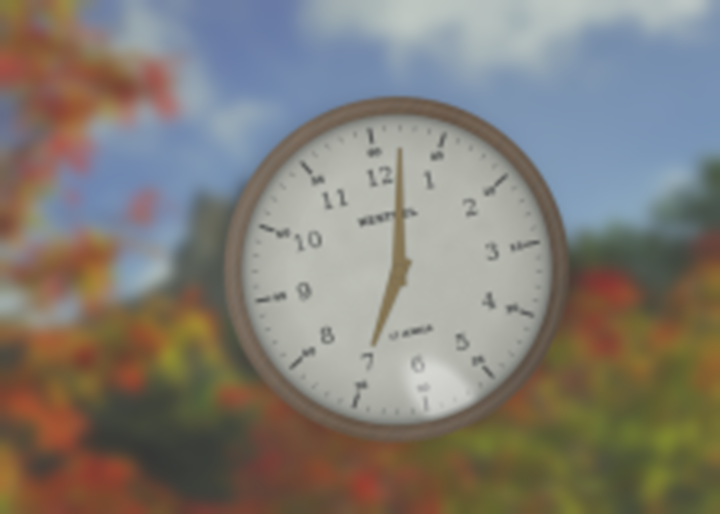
{"hour": 7, "minute": 2}
